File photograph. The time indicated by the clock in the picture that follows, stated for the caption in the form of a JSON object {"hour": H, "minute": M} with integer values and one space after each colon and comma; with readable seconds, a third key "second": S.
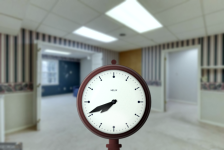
{"hour": 7, "minute": 41}
